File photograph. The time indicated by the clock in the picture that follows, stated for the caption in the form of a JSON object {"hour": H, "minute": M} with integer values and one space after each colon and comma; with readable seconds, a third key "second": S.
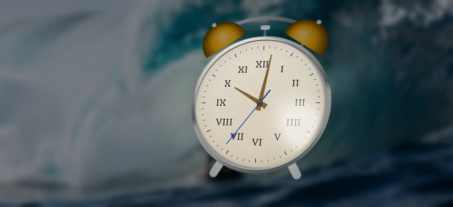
{"hour": 10, "minute": 1, "second": 36}
